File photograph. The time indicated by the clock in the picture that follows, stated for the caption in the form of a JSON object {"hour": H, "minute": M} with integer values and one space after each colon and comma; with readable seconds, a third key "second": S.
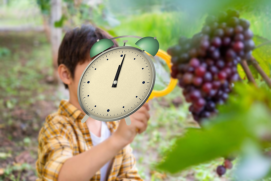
{"hour": 12, "minute": 1}
